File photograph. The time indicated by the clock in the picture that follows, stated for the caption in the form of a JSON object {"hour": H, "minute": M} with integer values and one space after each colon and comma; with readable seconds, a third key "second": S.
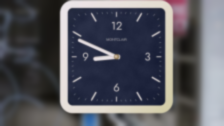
{"hour": 8, "minute": 49}
